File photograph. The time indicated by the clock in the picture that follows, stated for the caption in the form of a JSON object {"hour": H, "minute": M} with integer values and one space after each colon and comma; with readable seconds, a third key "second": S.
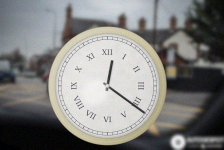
{"hour": 12, "minute": 21}
